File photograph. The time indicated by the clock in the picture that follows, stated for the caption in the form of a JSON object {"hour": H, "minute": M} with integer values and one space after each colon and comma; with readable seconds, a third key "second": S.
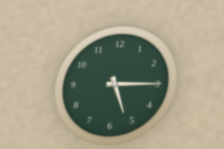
{"hour": 5, "minute": 15}
